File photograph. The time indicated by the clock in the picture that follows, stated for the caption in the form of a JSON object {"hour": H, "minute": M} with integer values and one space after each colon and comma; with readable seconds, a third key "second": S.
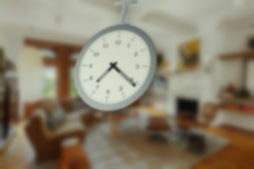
{"hour": 7, "minute": 21}
